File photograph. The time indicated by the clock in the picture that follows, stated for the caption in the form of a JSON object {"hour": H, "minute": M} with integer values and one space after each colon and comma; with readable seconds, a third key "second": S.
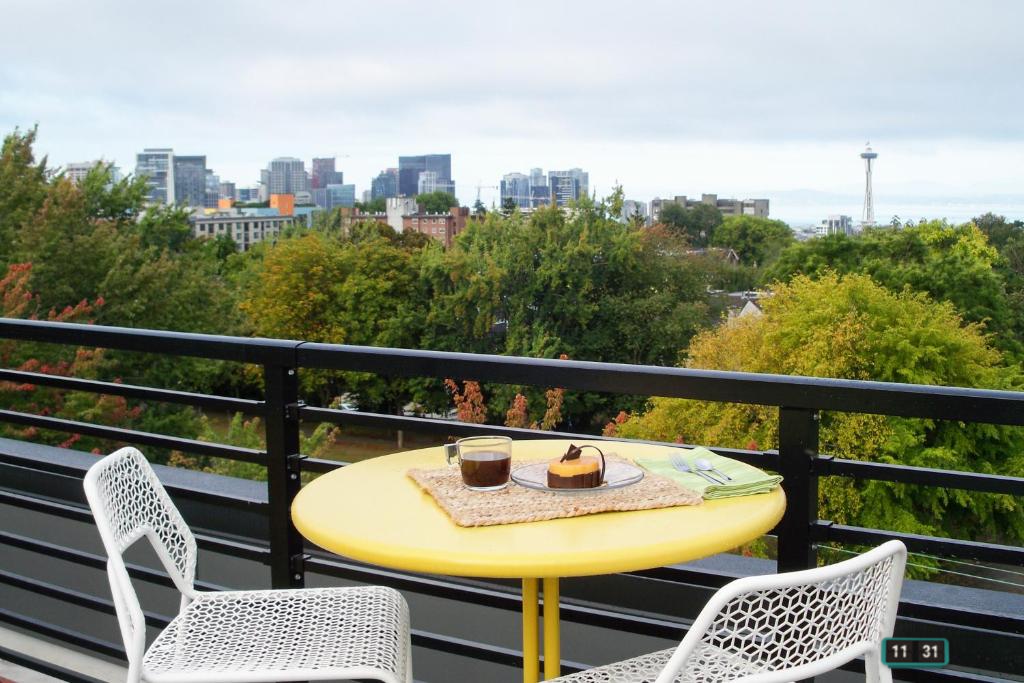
{"hour": 11, "minute": 31}
